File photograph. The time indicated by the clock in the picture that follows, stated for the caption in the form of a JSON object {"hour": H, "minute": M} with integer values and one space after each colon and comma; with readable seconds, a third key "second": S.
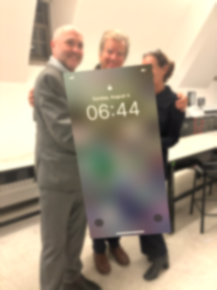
{"hour": 6, "minute": 44}
